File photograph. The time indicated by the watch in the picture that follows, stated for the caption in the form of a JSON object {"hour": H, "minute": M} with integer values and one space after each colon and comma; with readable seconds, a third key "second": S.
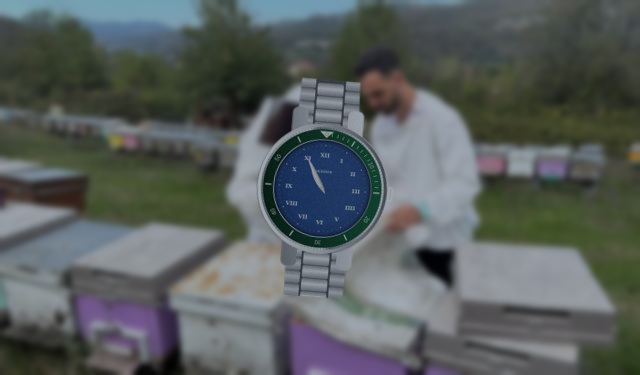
{"hour": 10, "minute": 55}
